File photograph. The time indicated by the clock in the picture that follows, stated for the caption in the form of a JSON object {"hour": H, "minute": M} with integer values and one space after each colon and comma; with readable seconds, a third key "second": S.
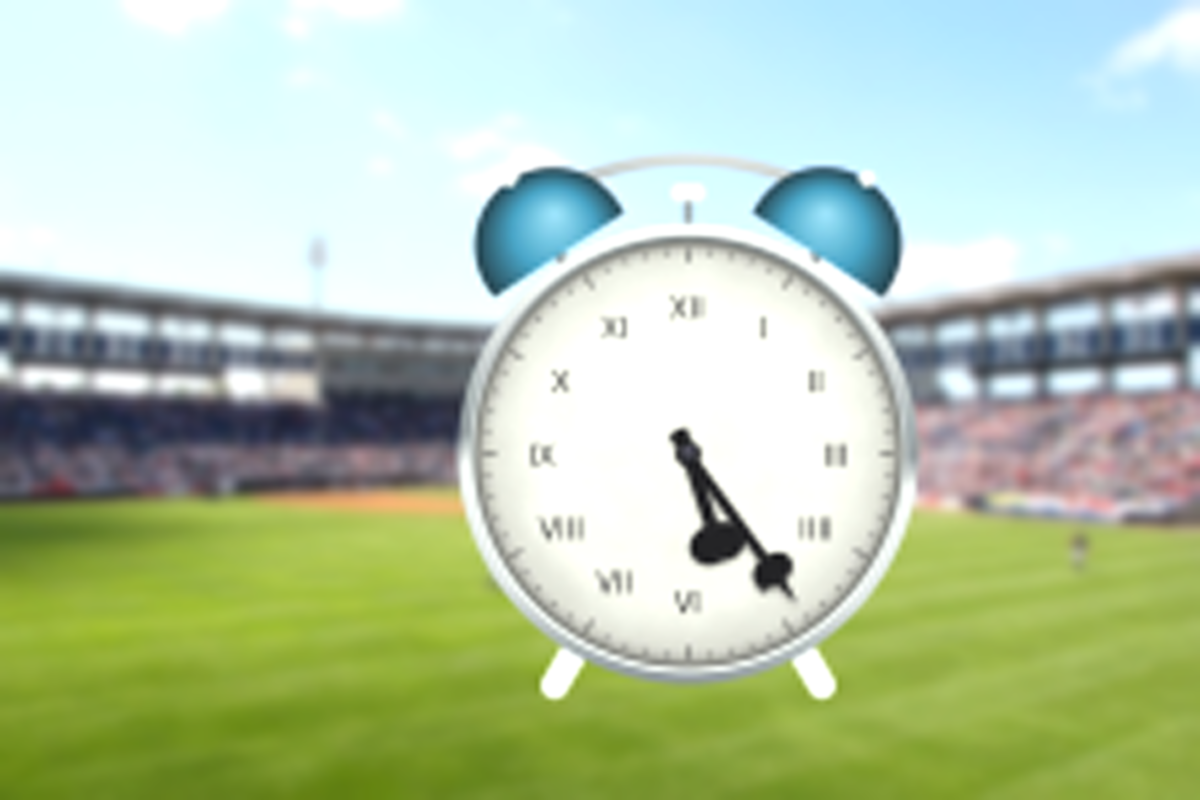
{"hour": 5, "minute": 24}
